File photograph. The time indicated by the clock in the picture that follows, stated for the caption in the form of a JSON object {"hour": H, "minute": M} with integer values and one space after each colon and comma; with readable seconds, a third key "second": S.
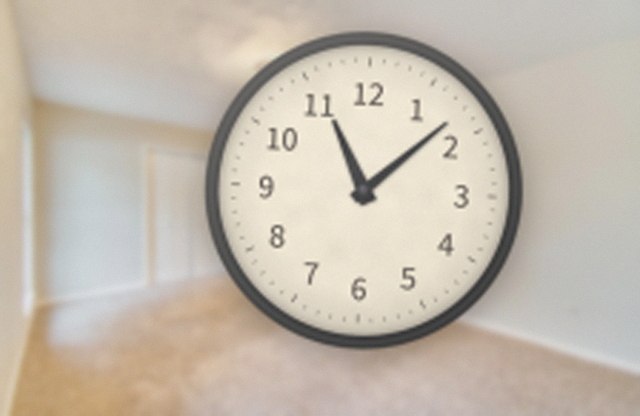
{"hour": 11, "minute": 8}
